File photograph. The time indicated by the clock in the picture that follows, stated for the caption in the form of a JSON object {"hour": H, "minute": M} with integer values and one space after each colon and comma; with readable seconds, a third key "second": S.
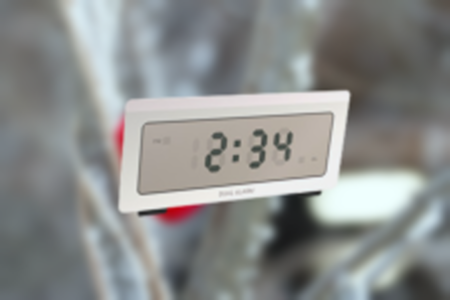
{"hour": 2, "minute": 34}
